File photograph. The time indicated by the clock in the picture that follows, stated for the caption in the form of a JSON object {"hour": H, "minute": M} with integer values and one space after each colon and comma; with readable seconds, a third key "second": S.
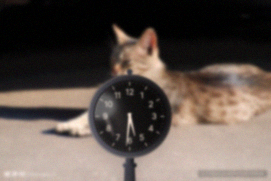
{"hour": 5, "minute": 31}
